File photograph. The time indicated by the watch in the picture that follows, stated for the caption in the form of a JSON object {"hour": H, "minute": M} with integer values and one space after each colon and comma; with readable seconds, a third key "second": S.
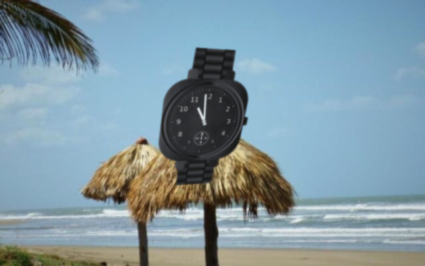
{"hour": 10, "minute": 59}
